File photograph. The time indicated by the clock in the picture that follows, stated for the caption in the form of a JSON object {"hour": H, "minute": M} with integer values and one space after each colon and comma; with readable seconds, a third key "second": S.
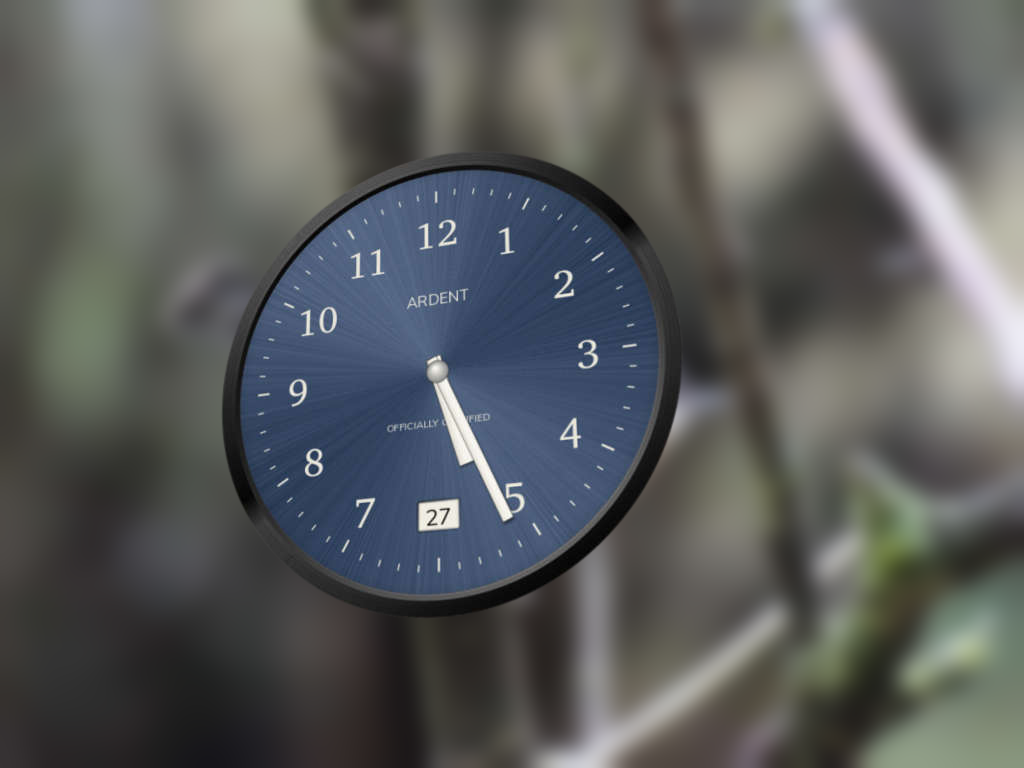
{"hour": 5, "minute": 26}
